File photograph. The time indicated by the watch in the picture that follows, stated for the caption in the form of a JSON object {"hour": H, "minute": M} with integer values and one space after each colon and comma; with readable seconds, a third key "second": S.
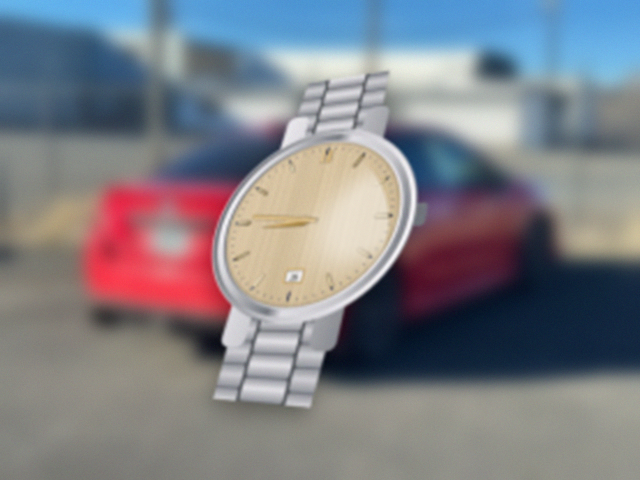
{"hour": 8, "minute": 46}
